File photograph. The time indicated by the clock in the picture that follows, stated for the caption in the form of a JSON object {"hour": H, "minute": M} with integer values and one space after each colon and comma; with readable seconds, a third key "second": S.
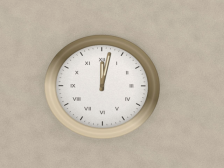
{"hour": 12, "minute": 2}
